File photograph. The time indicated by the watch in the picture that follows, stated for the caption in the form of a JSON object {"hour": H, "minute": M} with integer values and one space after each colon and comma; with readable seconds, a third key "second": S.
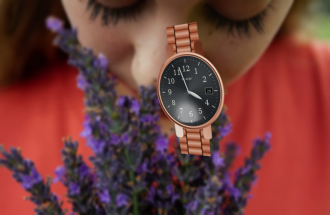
{"hour": 3, "minute": 57}
